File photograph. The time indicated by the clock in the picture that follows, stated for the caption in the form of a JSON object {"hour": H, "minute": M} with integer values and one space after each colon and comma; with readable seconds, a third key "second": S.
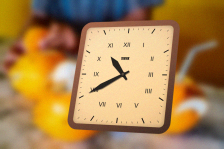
{"hour": 10, "minute": 40}
